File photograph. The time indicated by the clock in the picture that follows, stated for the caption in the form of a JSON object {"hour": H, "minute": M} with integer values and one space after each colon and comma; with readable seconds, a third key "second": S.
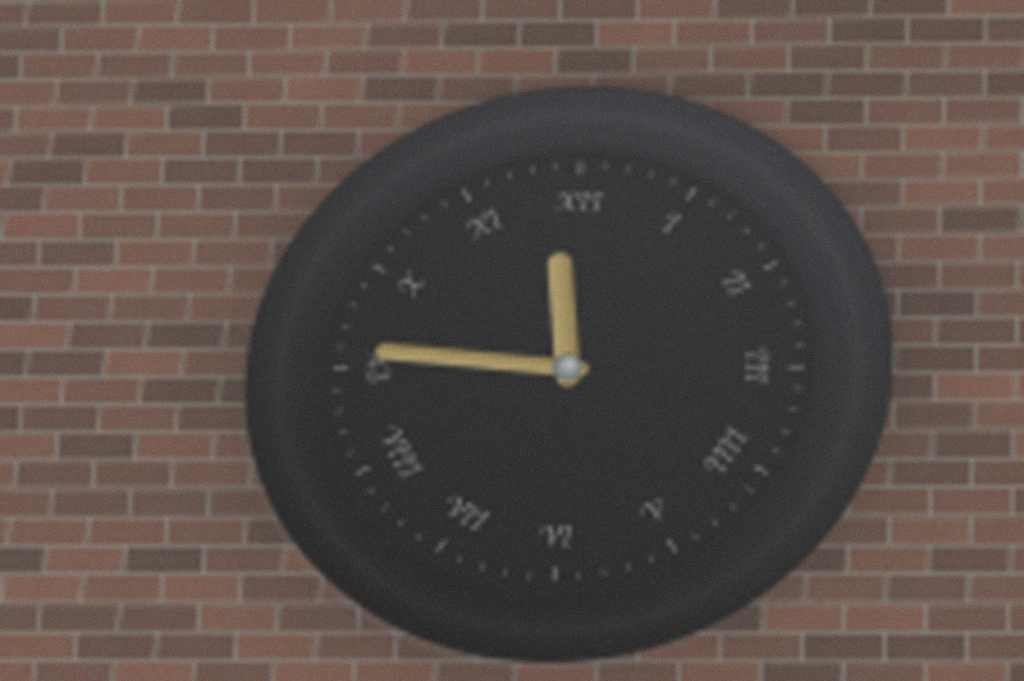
{"hour": 11, "minute": 46}
